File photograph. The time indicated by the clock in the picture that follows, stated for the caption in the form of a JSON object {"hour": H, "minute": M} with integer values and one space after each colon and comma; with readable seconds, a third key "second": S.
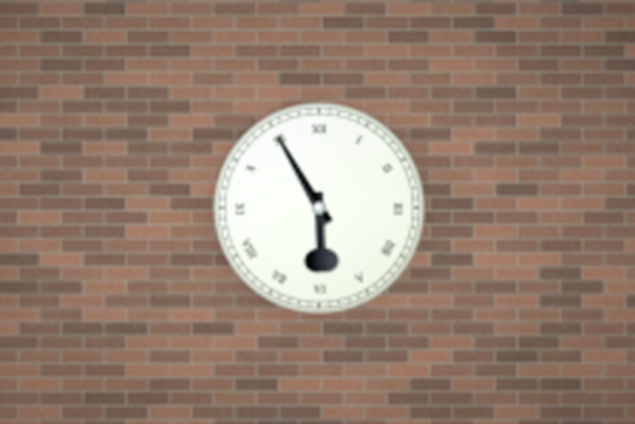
{"hour": 5, "minute": 55}
